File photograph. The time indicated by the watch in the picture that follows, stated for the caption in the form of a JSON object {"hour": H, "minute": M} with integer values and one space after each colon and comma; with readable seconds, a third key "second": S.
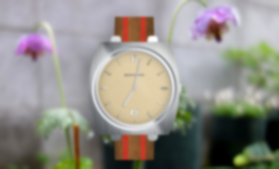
{"hour": 7, "minute": 2}
